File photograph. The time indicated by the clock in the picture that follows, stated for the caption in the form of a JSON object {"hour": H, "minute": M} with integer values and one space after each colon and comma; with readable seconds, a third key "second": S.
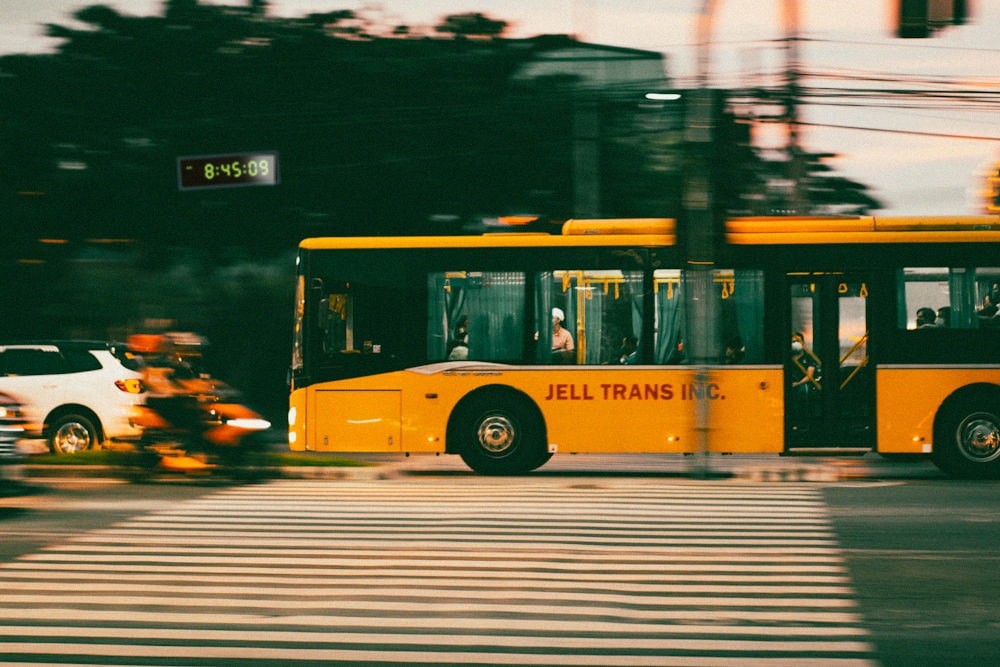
{"hour": 8, "minute": 45, "second": 9}
